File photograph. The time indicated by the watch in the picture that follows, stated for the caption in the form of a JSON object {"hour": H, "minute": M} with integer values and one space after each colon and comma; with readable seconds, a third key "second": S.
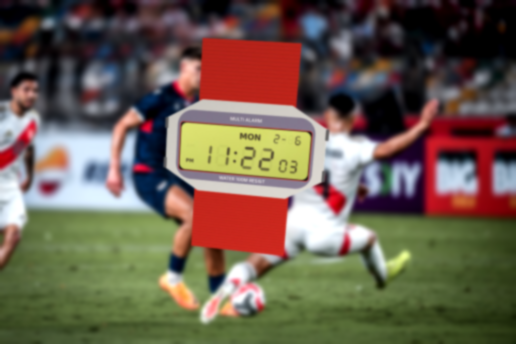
{"hour": 11, "minute": 22, "second": 3}
